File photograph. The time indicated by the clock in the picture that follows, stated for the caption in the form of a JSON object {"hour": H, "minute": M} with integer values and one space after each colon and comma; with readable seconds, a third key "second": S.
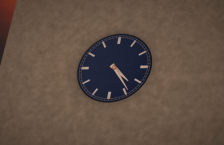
{"hour": 4, "minute": 24}
